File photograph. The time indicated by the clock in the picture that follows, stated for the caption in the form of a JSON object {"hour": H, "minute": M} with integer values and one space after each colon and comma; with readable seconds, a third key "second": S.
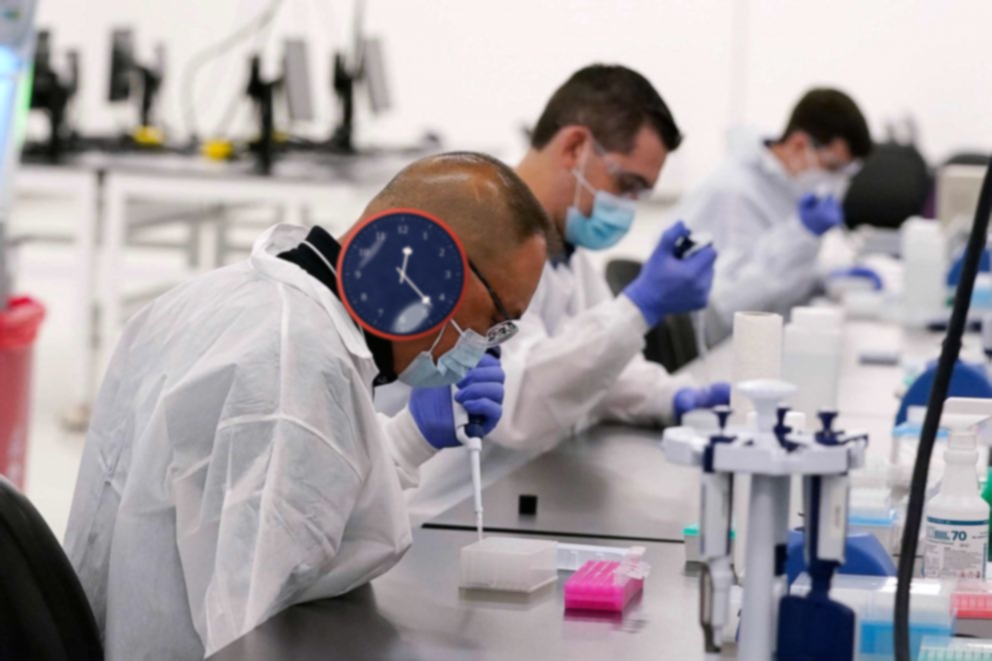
{"hour": 12, "minute": 23}
